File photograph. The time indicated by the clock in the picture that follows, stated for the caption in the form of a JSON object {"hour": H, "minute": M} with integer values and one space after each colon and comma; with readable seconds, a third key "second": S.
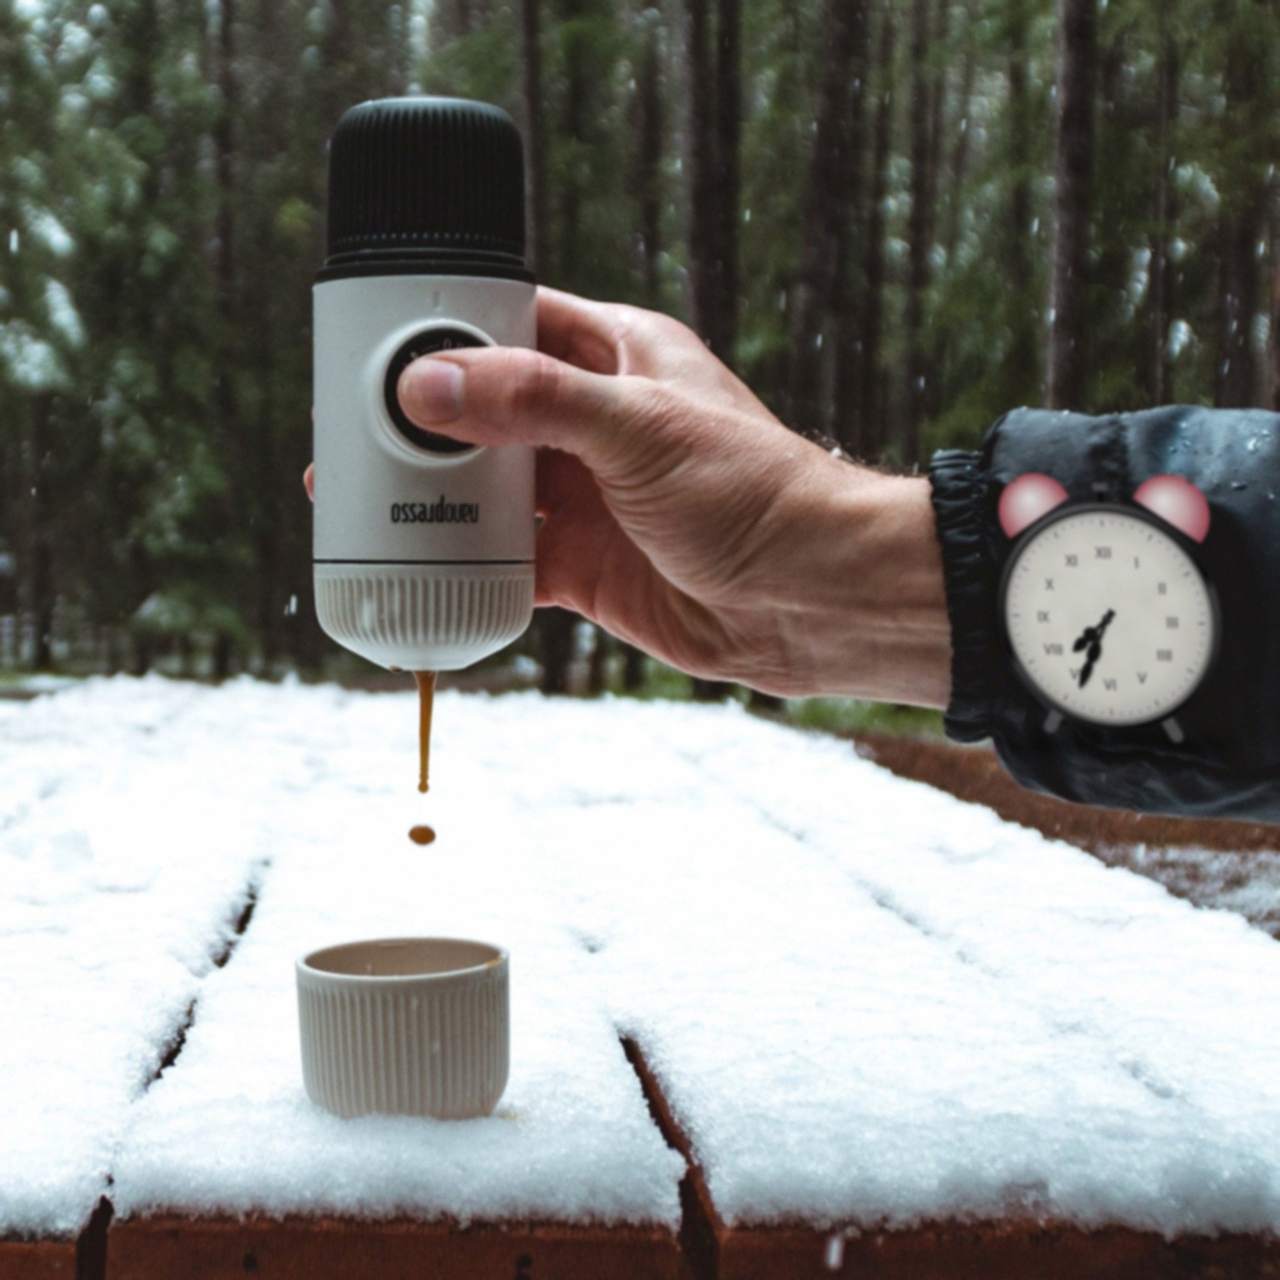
{"hour": 7, "minute": 34}
